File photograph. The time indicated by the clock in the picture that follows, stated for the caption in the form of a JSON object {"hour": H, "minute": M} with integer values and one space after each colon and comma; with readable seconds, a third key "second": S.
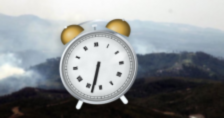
{"hour": 6, "minute": 33}
